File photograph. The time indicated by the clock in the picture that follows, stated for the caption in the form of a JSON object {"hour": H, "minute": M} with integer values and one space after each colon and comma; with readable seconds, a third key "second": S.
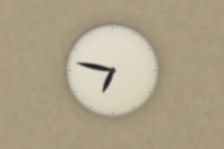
{"hour": 6, "minute": 47}
